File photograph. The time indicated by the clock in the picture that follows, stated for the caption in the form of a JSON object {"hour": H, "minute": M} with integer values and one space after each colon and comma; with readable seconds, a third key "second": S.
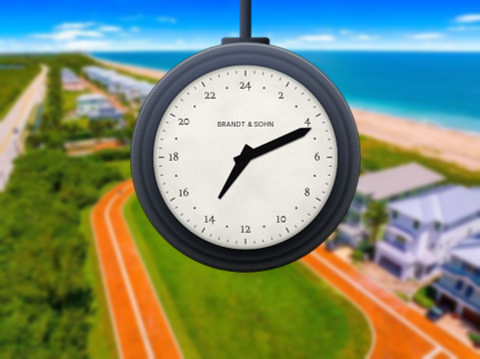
{"hour": 14, "minute": 11}
